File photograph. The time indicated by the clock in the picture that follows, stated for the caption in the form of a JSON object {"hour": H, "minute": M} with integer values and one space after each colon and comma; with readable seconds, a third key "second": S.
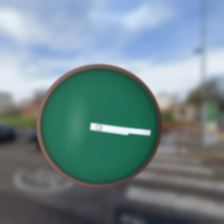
{"hour": 3, "minute": 16}
